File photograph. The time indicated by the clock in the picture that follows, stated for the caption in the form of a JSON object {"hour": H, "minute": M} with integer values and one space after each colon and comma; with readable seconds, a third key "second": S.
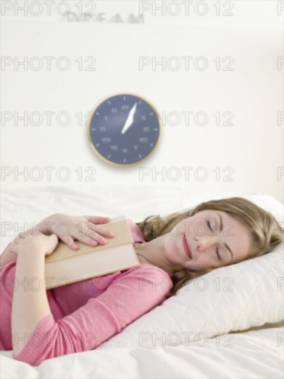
{"hour": 1, "minute": 4}
